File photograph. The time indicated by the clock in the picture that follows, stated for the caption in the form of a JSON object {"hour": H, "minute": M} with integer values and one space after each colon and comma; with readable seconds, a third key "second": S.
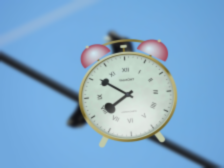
{"hour": 7, "minute": 51}
